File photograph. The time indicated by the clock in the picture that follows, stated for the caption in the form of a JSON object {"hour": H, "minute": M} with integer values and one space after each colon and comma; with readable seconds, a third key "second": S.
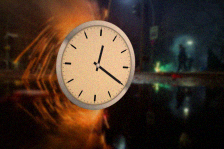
{"hour": 12, "minute": 20}
